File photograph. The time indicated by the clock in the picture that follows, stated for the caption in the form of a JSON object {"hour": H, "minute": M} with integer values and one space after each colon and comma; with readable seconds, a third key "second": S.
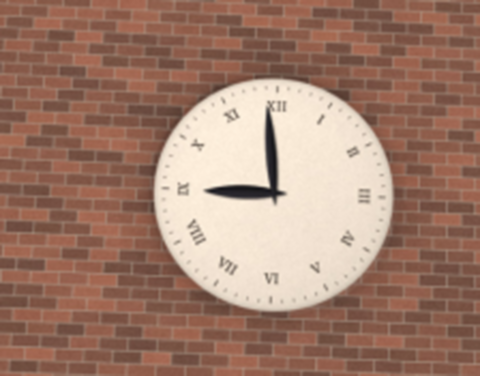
{"hour": 8, "minute": 59}
